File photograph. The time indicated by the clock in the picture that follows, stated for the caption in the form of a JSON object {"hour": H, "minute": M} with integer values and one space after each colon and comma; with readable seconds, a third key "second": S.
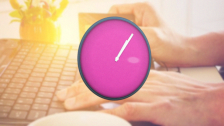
{"hour": 1, "minute": 6}
